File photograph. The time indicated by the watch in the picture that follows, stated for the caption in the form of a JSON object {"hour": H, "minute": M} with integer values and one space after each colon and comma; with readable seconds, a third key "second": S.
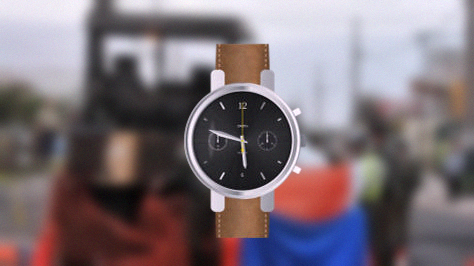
{"hour": 5, "minute": 48}
